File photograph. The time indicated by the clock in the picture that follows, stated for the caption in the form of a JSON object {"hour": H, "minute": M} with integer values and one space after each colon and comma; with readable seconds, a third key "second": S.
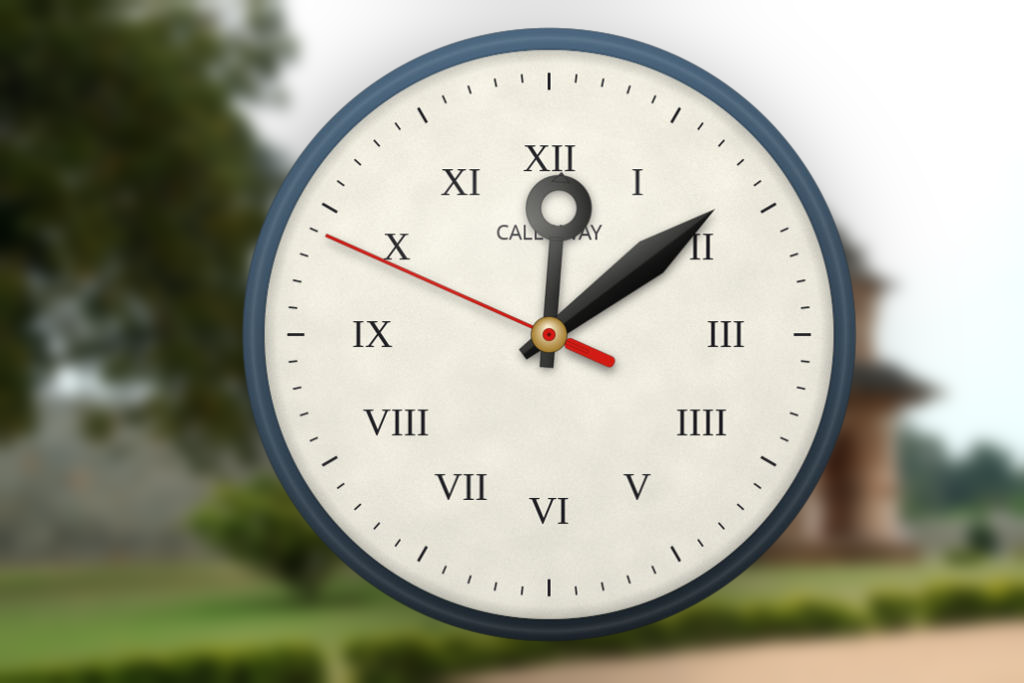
{"hour": 12, "minute": 8, "second": 49}
